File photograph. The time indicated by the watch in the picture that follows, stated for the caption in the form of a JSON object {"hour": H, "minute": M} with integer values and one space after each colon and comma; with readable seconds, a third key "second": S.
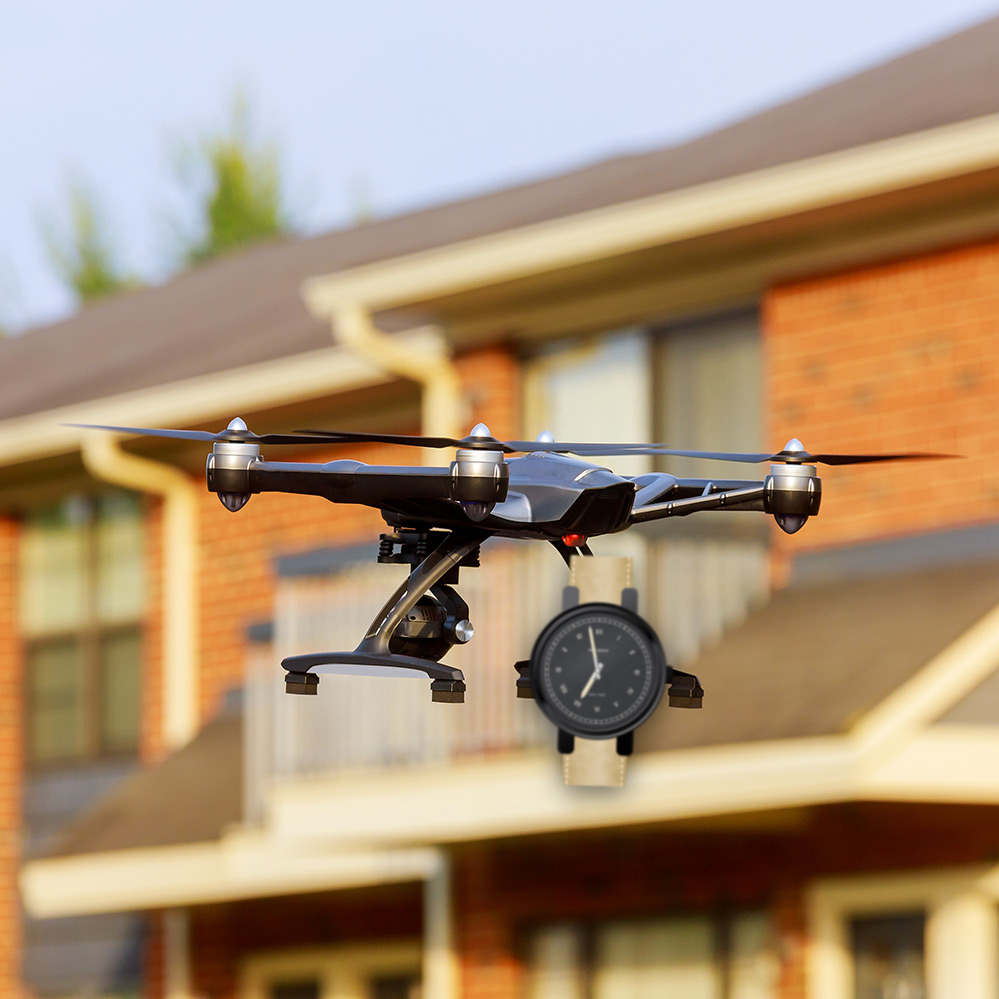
{"hour": 6, "minute": 58}
